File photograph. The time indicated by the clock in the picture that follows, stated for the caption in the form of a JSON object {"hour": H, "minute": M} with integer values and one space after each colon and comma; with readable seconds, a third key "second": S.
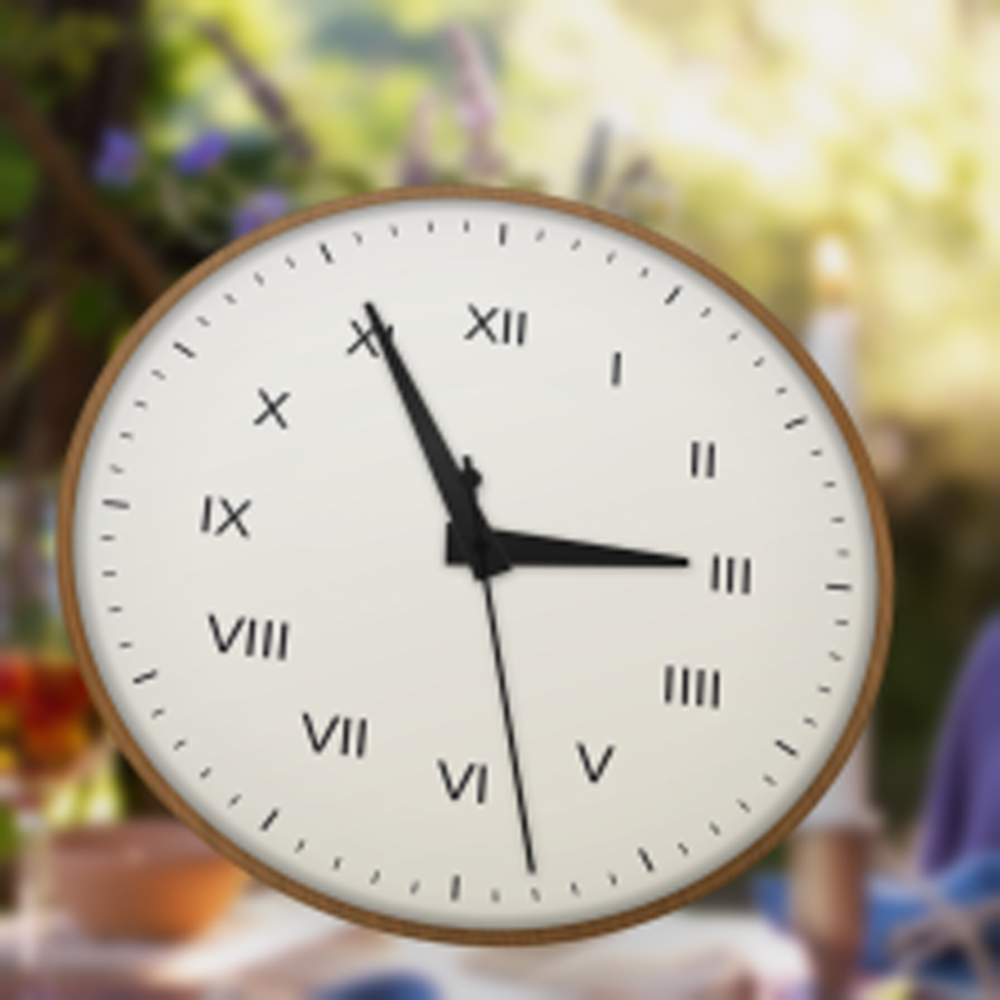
{"hour": 2, "minute": 55, "second": 28}
